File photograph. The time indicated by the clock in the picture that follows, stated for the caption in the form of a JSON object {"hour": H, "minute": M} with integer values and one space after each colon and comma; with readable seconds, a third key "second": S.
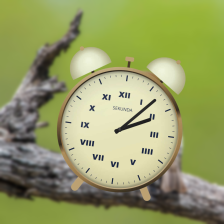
{"hour": 2, "minute": 7}
